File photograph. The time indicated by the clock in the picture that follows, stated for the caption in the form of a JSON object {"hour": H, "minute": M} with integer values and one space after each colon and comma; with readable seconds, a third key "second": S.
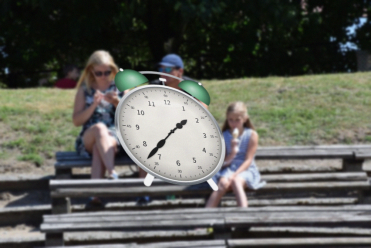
{"hour": 1, "minute": 37}
